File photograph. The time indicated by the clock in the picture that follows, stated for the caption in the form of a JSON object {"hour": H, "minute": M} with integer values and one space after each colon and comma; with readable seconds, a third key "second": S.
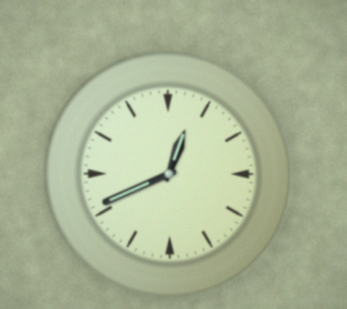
{"hour": 12, "minute": 41}
